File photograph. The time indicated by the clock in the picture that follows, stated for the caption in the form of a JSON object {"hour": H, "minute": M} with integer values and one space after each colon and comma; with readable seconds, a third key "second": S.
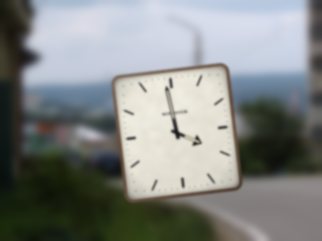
{"hour": 3, "minute": 59}
